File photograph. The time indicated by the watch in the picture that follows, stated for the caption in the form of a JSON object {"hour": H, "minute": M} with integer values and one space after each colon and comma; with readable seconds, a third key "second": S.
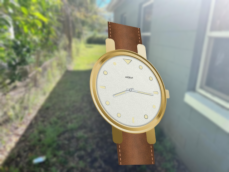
{"hour": 8, "minute": 16}
